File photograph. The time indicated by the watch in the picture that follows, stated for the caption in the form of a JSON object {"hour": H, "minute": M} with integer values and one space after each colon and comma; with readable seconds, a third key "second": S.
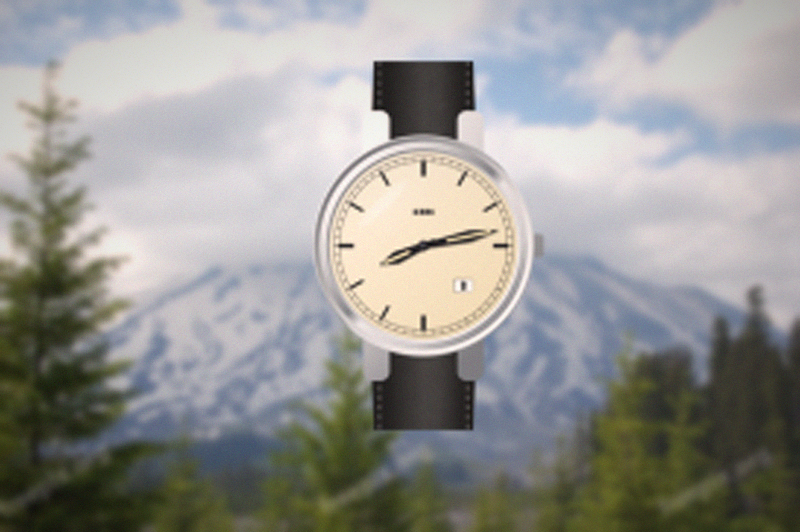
{"hour": 8, "minute": 13}
